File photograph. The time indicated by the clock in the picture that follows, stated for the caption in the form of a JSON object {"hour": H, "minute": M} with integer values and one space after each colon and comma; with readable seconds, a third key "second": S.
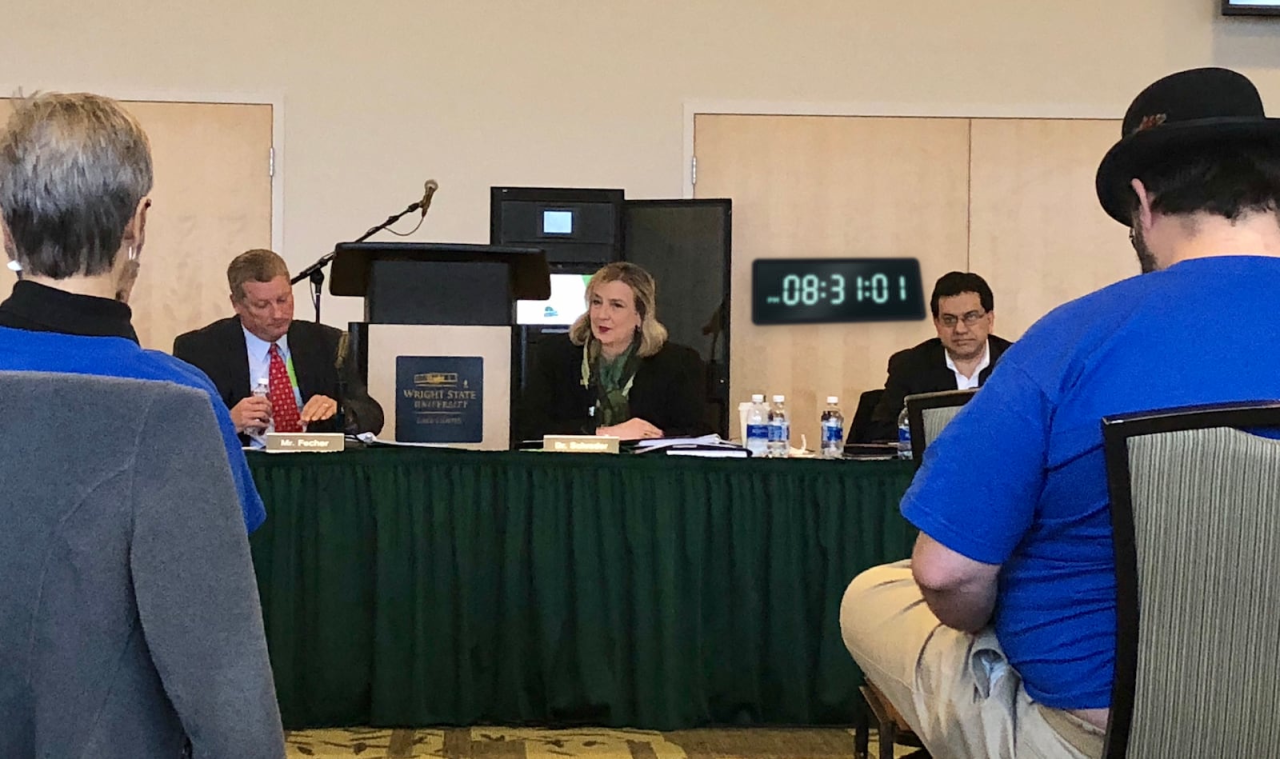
{"hour": 8, "minute": 31, "second": 1}
